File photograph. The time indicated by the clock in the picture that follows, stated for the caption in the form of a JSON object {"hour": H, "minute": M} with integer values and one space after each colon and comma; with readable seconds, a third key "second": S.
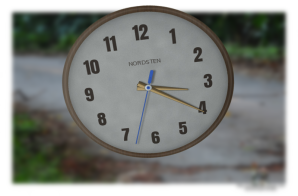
{"hour": 3, "minute": 20, "second": 33}
